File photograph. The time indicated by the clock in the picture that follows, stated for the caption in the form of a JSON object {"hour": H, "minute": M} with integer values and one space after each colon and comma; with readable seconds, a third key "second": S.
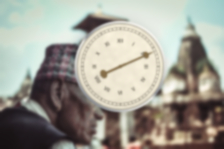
{"hour": 8, "minute": 11}
